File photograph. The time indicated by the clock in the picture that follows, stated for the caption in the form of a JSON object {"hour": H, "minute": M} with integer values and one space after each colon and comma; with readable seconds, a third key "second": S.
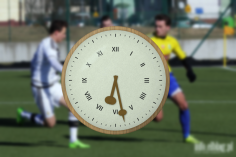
{"hour": 6, "minute": 28}
